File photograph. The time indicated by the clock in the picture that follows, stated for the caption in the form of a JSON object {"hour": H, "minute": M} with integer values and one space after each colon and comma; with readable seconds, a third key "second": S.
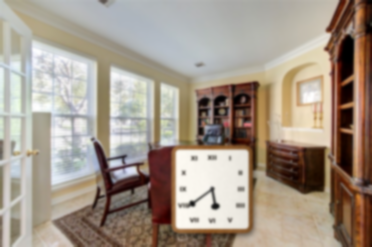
{"hour": 5, "minute": 39}
